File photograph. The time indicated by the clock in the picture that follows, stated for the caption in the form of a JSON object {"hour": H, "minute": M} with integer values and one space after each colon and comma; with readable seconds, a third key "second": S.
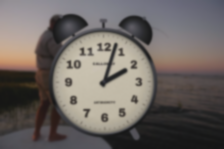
{"hour": 2, "minute": 3}
